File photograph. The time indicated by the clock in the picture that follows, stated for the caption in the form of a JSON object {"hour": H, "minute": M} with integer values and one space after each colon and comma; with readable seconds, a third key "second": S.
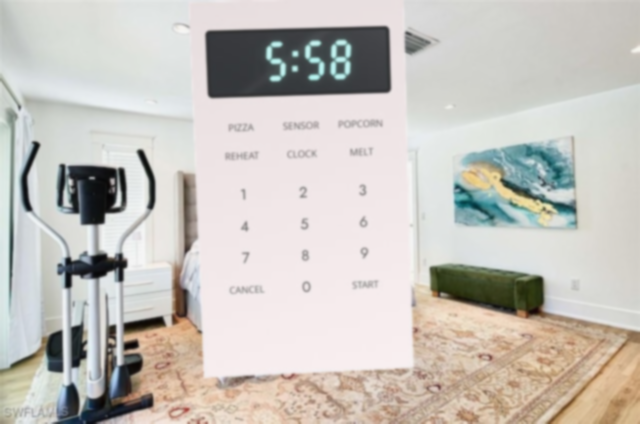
{"hour": 5, "minute": 58}
